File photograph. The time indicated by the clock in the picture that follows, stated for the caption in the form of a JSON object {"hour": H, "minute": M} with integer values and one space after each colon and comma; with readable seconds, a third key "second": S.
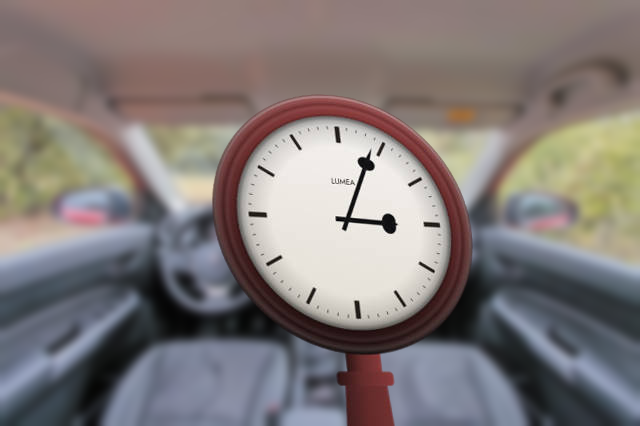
{"hour": 3, "minute": 4}
